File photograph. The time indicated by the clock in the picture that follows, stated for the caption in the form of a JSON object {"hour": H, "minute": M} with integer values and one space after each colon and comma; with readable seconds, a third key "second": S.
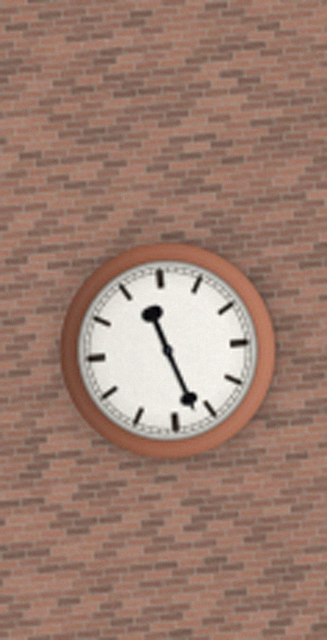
{"hour": 11, "minute": 27}
